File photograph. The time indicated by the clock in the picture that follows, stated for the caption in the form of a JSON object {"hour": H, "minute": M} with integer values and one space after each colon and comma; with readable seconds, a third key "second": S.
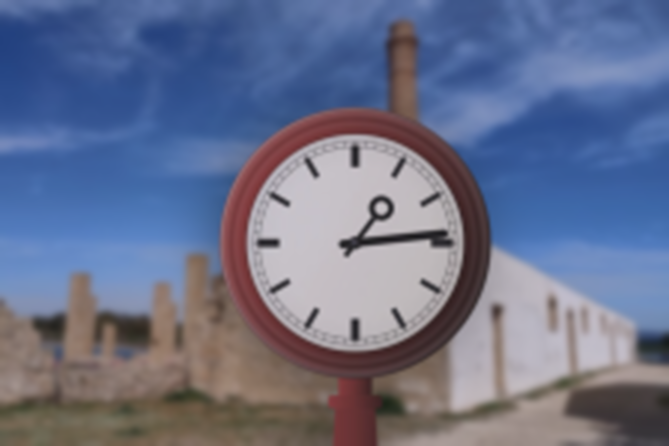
{"hour": 1, "minute": 14}
